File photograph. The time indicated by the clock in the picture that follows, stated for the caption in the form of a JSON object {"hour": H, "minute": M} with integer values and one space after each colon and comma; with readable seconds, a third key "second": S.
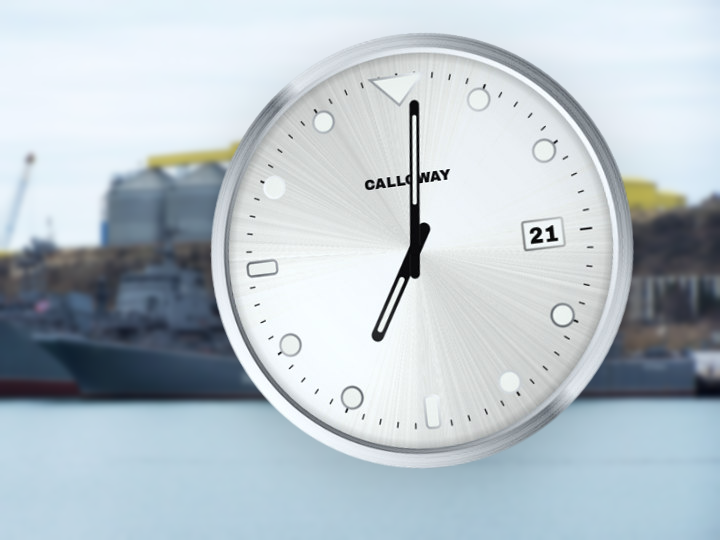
{"hour": 7, "minute": 1}
